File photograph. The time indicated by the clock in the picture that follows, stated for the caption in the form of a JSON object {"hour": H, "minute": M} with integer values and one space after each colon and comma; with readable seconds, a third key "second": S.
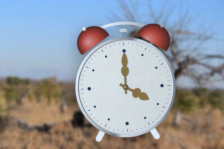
{"hour": 4, "minute": 0}
